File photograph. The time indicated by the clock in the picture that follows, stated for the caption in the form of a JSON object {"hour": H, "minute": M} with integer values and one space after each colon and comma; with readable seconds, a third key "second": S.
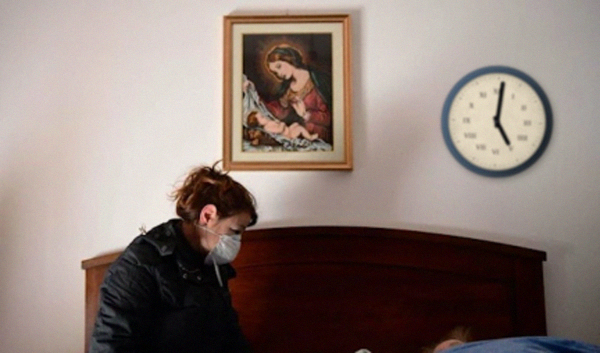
{"hour": 5, "minute": 1}
